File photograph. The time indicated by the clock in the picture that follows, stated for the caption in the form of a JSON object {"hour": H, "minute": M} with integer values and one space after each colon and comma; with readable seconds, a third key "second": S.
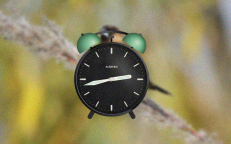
{"hour": 2, "minute": 43}
